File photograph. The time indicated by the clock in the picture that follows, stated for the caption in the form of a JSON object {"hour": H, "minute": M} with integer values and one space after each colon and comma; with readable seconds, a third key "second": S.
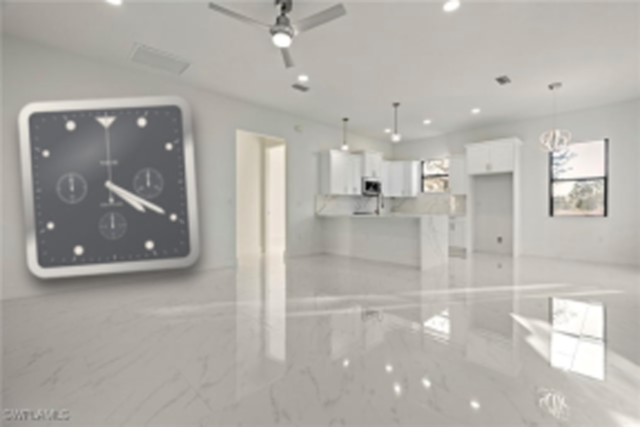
{"hour": 4, "minute": 20}
